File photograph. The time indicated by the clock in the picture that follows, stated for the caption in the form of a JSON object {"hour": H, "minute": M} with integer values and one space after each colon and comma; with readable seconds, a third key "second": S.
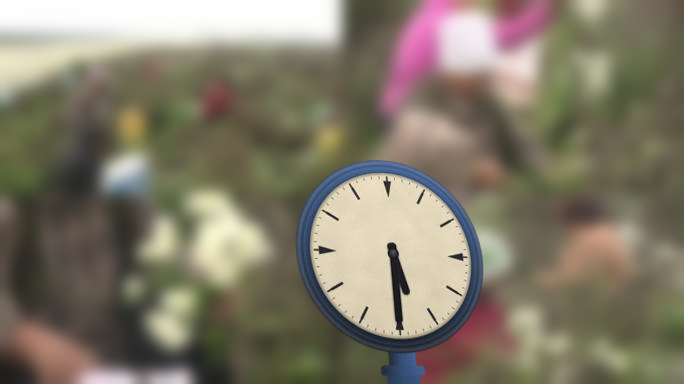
{"hour": 5, "minute": 30}
